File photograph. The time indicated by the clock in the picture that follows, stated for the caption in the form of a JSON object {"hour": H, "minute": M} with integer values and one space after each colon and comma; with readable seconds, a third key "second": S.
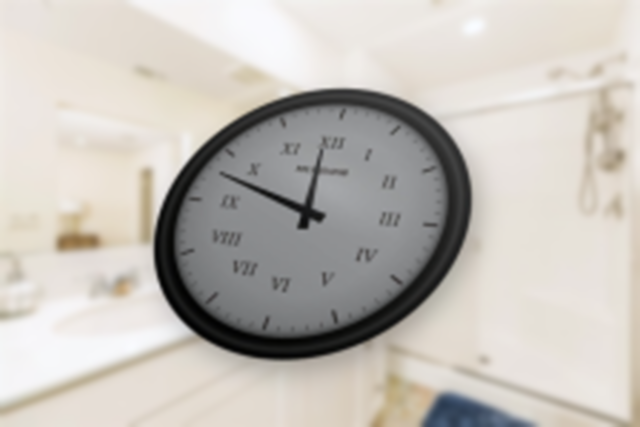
{"hour": 11, "minute": 48}
